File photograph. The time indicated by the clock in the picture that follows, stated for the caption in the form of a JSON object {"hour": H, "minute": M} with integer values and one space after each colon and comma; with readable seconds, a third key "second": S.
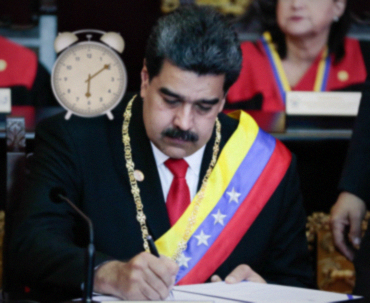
{"hour": 6, "minute": 9}
